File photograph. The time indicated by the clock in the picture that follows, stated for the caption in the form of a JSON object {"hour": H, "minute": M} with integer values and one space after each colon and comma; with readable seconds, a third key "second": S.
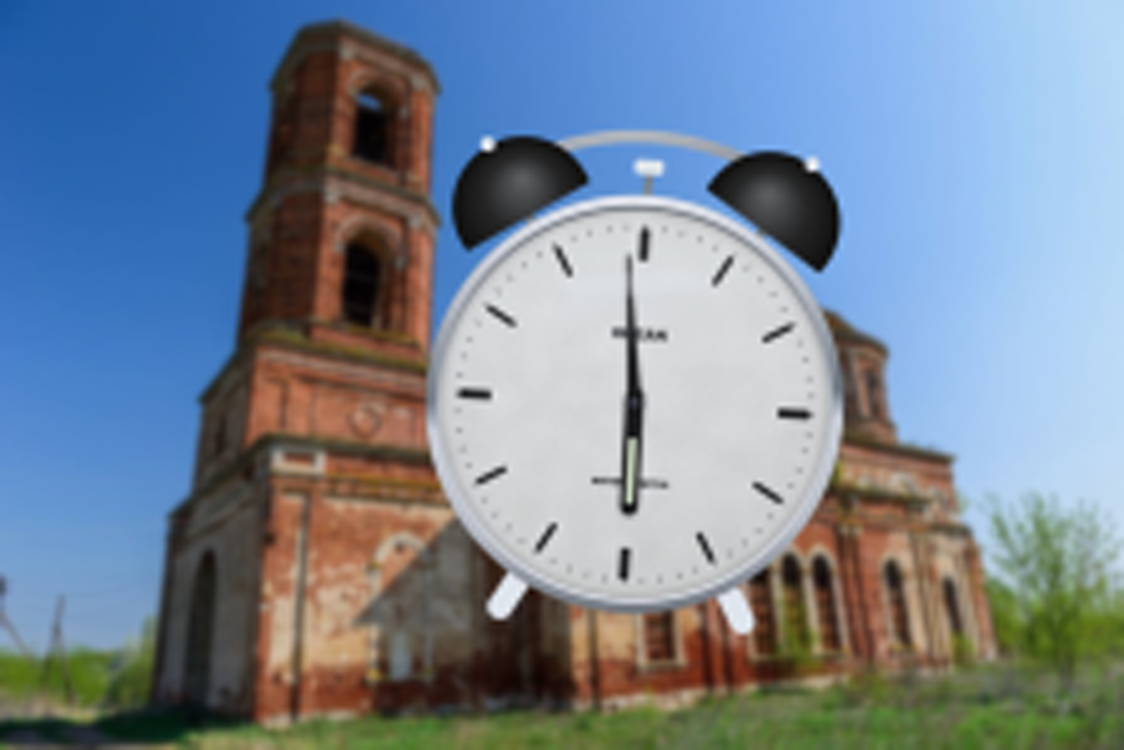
{"hour": 5, "minute": 59}
